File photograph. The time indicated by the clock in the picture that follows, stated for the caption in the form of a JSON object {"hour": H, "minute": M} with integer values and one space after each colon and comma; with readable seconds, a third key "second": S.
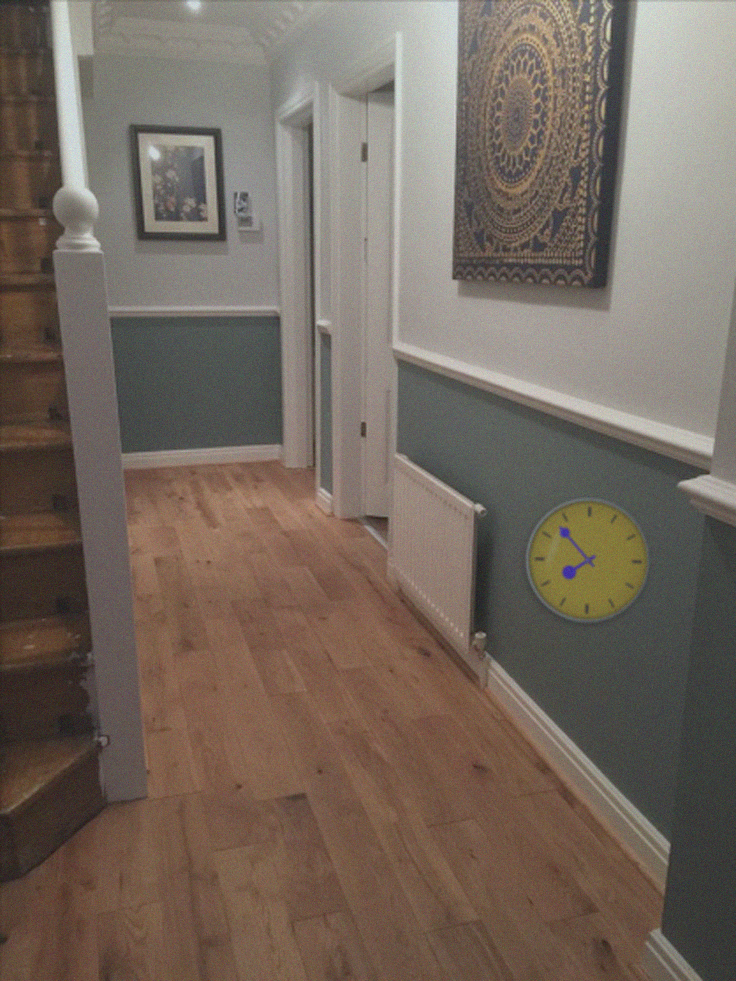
{"hour": 7, "minute": 53}
